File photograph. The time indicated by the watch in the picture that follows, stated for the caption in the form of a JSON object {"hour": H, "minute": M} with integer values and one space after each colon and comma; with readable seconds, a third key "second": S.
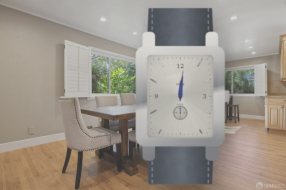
{"hour": 12, "minute": 1}
